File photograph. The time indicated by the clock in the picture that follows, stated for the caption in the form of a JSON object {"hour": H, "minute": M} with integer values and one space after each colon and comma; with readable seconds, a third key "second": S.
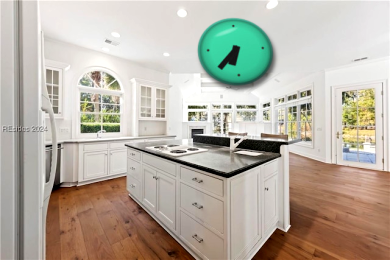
{"hour": 6, "minute": 37}
